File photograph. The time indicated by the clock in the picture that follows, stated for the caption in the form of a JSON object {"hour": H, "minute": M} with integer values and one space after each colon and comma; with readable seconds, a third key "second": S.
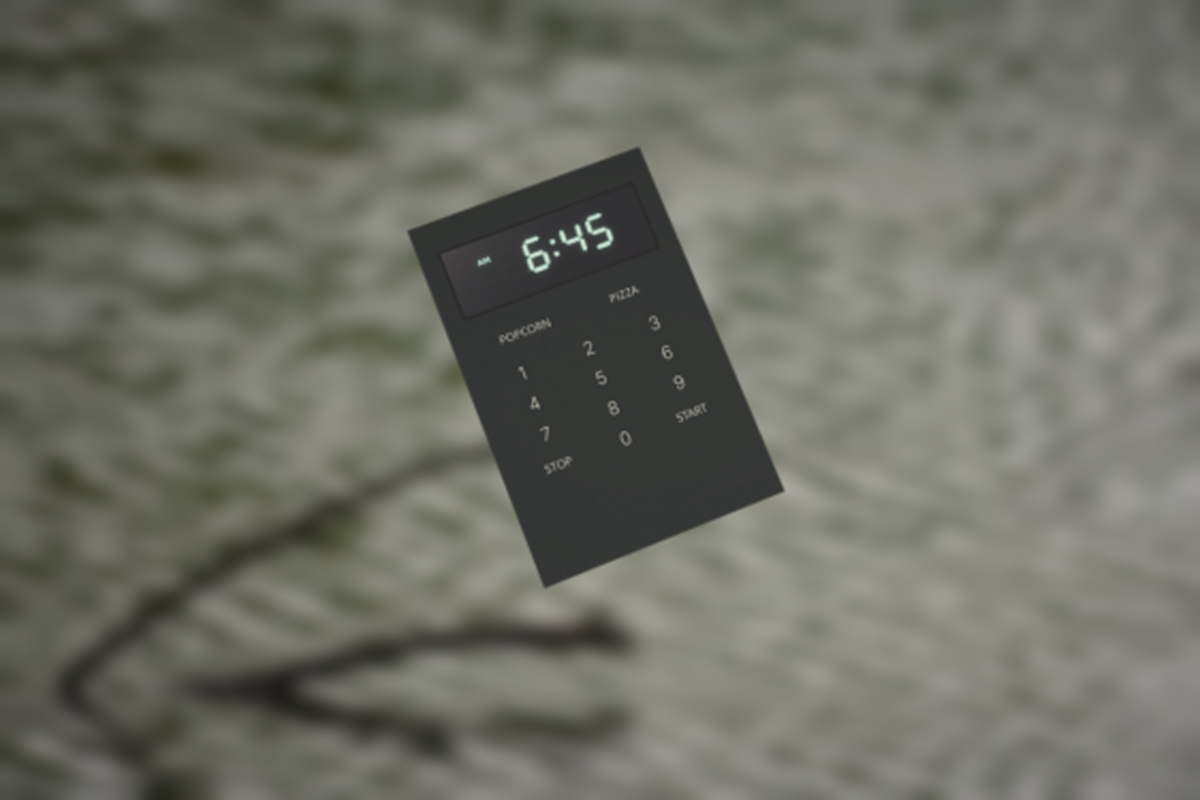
{"hour": 6, "minute": 45}
